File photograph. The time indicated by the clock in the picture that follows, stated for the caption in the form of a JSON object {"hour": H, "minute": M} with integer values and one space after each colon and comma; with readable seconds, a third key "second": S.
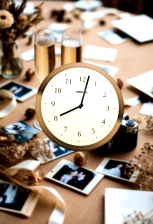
{"hour": 8, "minute": 2}
